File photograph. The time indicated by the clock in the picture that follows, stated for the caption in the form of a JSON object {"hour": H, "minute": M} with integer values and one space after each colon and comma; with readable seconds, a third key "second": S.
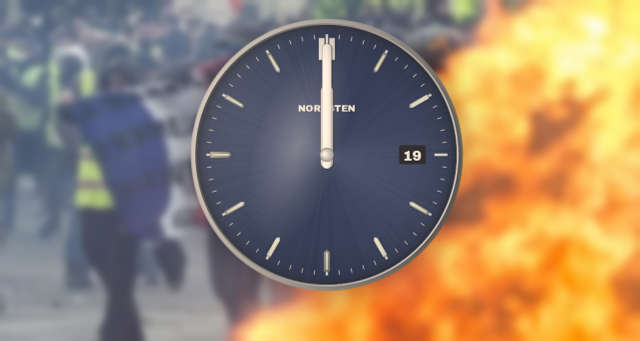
{"hour": 12, "minute": 0}
